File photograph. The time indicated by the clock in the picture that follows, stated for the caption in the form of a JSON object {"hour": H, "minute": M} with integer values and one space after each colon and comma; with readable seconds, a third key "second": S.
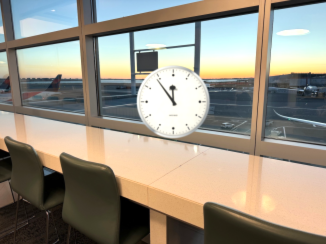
{"hour": 11, "minute": 54}
